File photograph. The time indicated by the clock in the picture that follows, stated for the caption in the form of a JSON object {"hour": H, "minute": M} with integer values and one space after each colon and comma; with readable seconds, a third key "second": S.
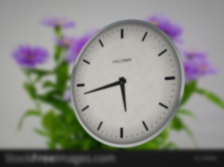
{"hour": 5, "minute": 43}
